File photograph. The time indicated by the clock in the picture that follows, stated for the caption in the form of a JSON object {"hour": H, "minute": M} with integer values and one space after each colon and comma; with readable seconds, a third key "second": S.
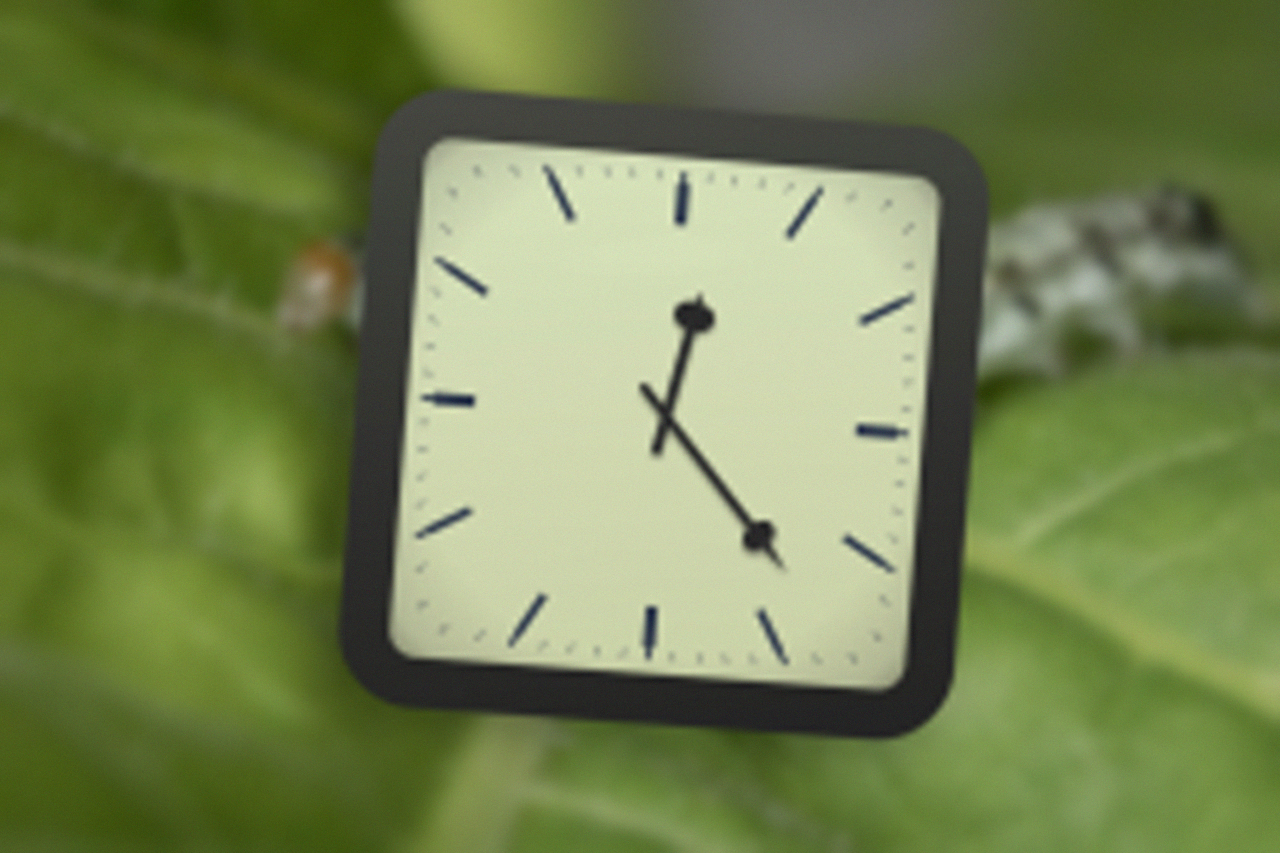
{"hour": 12, "minute": 23}
